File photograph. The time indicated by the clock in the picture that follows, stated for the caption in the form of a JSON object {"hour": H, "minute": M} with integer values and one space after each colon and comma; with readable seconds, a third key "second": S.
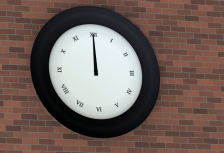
{"hour": 12, "minute": 0}
